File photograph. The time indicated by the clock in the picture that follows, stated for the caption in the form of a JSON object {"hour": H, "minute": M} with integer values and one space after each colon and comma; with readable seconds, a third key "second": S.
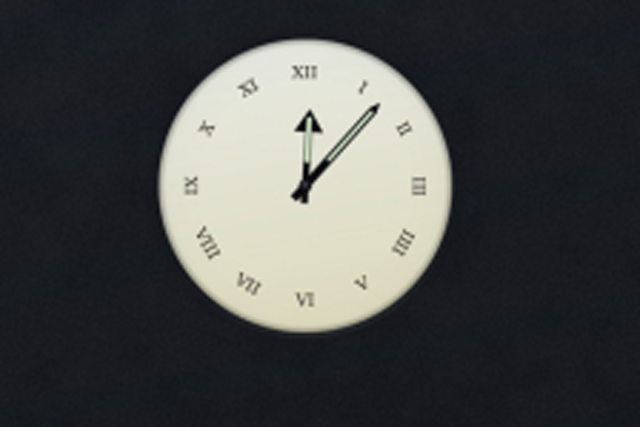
{"hour": 12, "minute": 7}
